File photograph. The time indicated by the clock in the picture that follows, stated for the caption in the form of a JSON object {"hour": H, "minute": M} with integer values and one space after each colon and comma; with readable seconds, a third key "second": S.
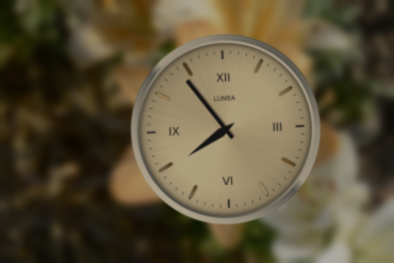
{"hour": 7, "minute": 54}
